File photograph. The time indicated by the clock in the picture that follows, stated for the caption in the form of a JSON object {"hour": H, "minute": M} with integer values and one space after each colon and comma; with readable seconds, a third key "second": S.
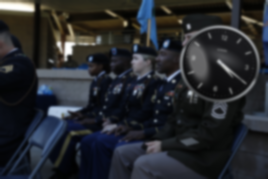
{"hour": 4, "minute": 20}
